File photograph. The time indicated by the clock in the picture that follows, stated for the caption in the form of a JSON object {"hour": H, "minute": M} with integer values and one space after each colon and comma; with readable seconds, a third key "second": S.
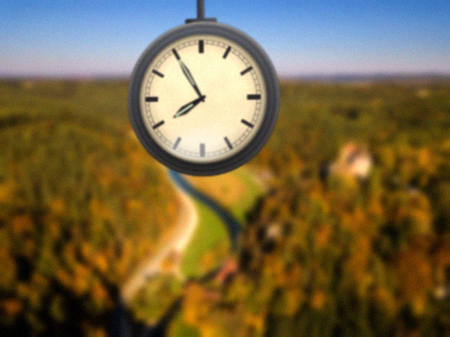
{"hour": 7, "minute": 55}
